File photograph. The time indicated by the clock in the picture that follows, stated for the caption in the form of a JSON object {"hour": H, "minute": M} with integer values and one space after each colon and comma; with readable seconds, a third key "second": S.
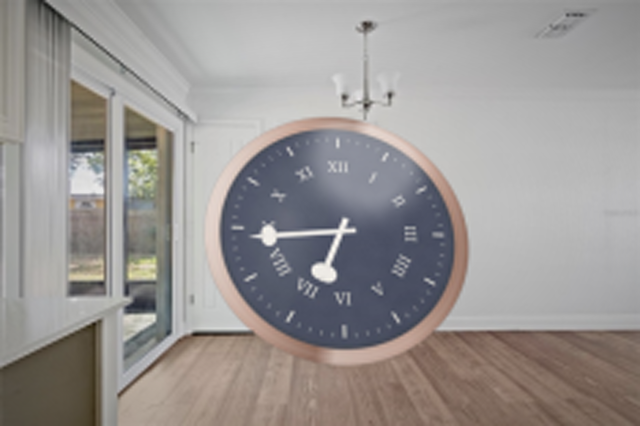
{"hour": 6, "minute": 44}
